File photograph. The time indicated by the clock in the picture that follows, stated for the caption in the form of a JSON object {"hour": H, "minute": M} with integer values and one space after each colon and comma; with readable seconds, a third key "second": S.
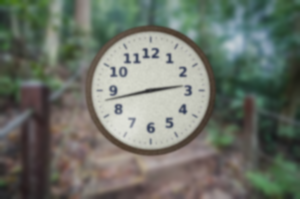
{"hour": 2, "minute": 43}
